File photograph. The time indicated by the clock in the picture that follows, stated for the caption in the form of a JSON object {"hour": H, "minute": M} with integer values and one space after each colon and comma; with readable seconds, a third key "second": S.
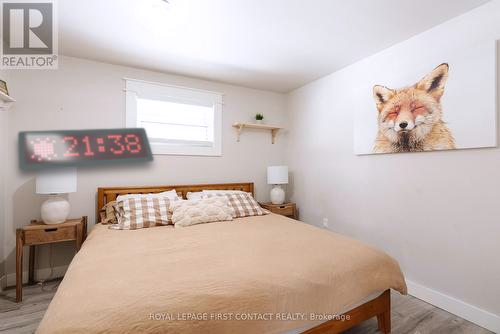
{"hour": 21, "minute": 38}
